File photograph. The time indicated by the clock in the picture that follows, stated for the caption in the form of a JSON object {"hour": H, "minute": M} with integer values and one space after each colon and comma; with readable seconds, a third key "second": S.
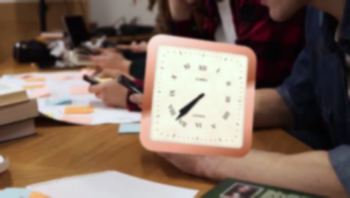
{"hour": 7, "minute": 37}
